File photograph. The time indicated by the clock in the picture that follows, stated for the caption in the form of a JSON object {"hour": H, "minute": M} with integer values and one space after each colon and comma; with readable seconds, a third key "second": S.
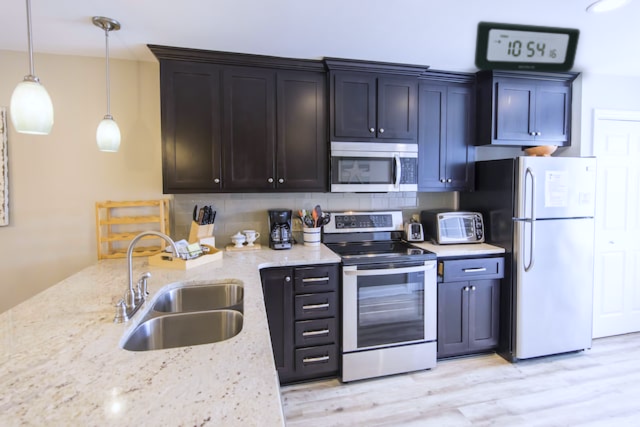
{"hour": 10, "minute": 54}
